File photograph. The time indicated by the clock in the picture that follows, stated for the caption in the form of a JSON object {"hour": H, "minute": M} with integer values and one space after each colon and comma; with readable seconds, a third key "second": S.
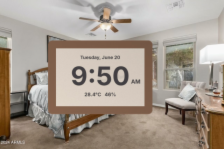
{"hour": 9, "minute": 50}
